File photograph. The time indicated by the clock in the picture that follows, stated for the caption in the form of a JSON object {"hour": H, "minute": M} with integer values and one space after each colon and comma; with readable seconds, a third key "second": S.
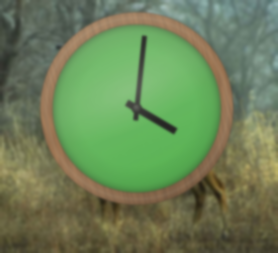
{"hour": 4, "minute": 1}
